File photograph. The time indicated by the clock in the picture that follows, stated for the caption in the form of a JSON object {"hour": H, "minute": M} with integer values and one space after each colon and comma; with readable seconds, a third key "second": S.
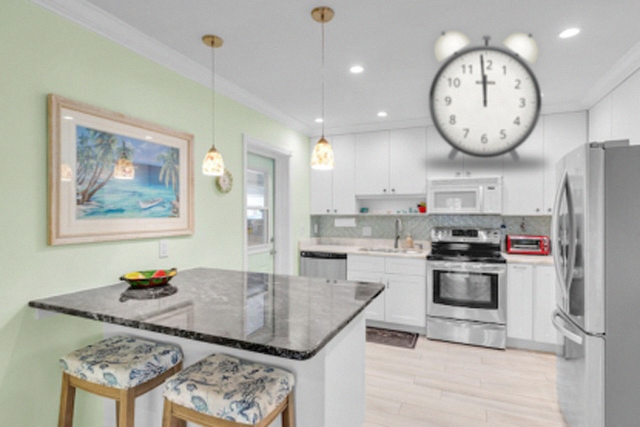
{"hour": 11, "minute": 59}
